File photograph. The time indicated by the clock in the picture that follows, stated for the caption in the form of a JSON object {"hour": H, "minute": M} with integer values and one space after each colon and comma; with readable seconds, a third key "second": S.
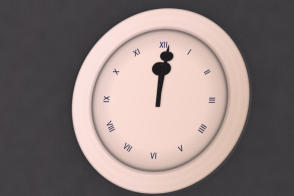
{"hour": 12, "minute": 1}
